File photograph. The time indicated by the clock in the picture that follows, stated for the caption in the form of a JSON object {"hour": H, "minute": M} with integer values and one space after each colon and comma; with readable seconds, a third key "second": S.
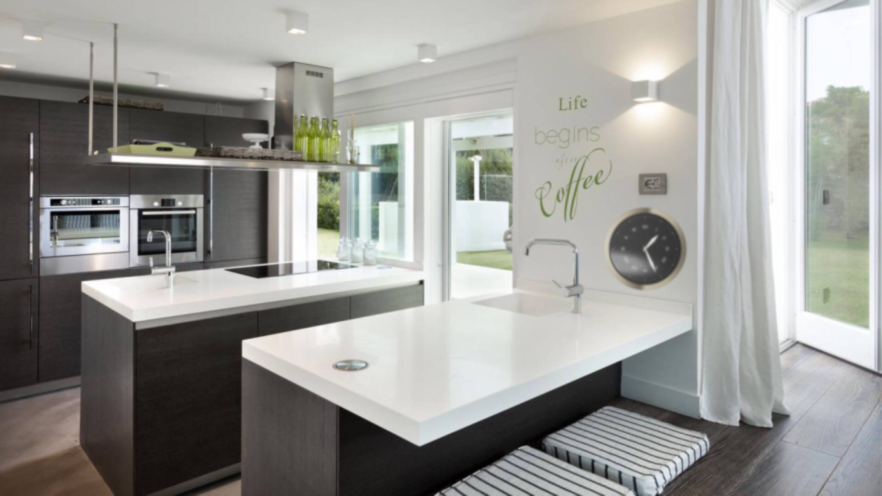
{"hour": 1, "minute": 26}
